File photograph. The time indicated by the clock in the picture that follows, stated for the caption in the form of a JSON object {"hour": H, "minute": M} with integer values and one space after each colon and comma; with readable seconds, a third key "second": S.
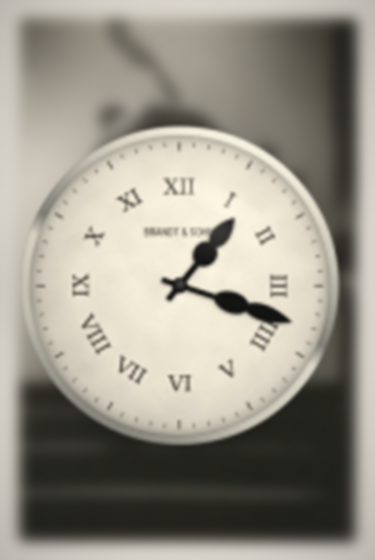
{"hour": 1, "minute": 18}
